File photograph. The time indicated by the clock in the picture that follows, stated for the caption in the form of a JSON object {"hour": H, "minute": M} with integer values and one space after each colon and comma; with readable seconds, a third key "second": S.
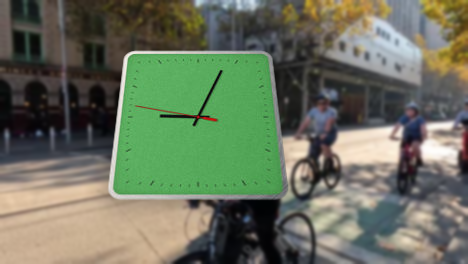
{"hour": 9, "minute": 3, "second": 47}
